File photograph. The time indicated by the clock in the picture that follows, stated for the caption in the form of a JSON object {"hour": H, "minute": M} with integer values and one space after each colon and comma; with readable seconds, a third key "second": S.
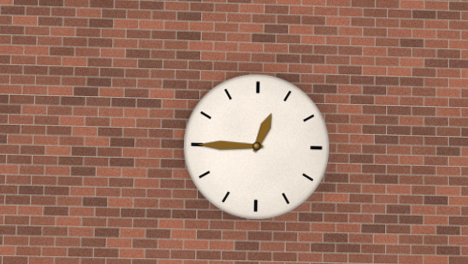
{"hour": 12, "minute": 45}
